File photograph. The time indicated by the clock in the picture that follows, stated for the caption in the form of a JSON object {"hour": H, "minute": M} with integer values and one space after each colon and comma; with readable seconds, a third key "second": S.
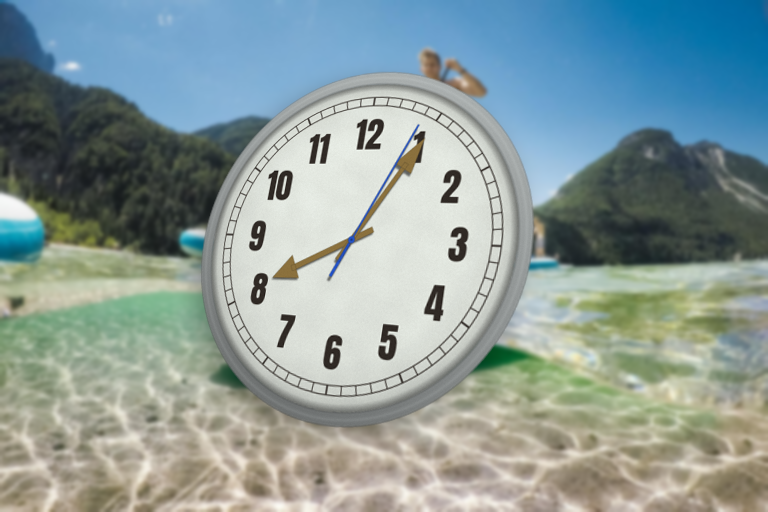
{"hour": 8, "minute": 5, "second": 4}
